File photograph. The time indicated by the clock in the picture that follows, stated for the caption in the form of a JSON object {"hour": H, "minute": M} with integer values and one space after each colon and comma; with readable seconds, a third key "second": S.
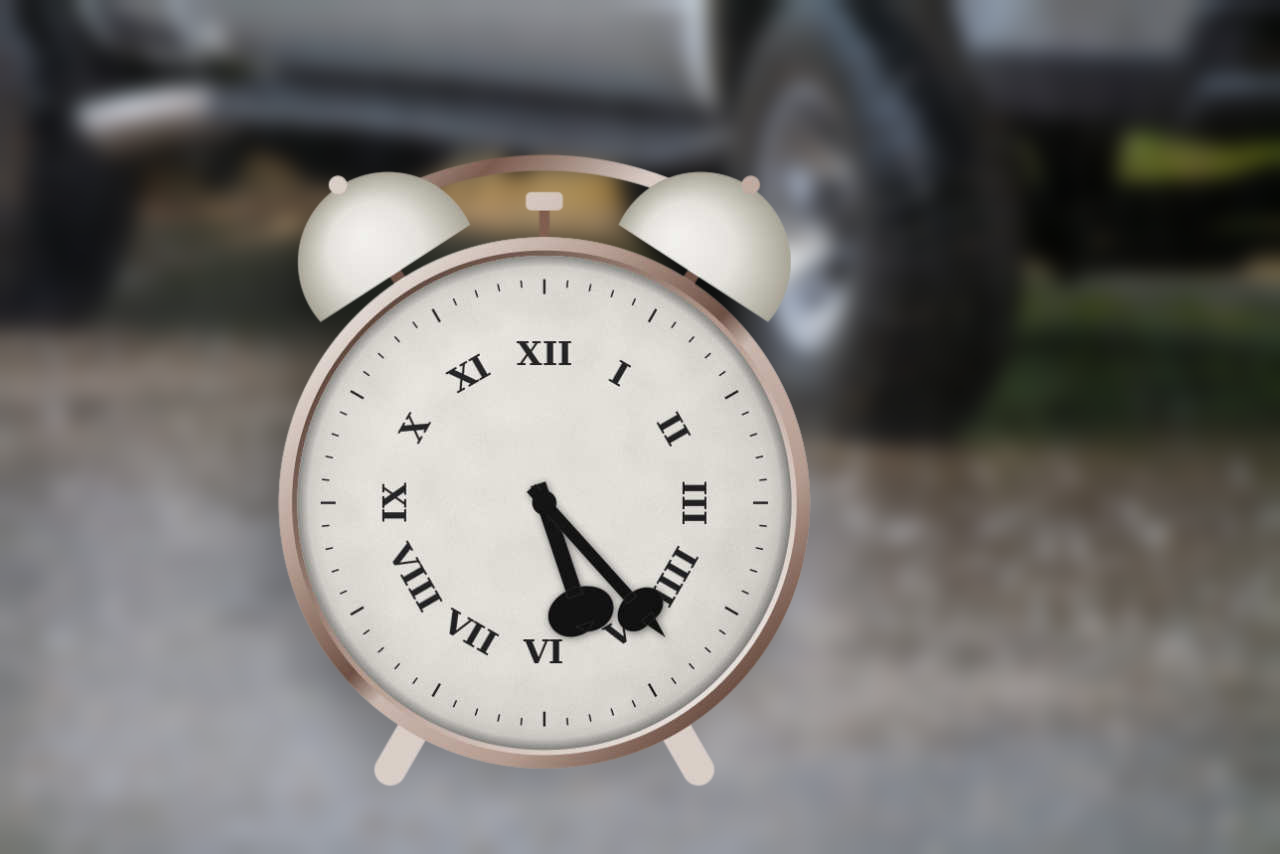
{"hour": 5, "minute": 23}
